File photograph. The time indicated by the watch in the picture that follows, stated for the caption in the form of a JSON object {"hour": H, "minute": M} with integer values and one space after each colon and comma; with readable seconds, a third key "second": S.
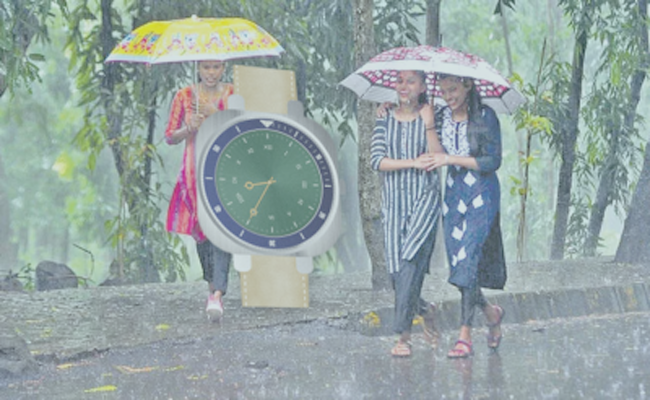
{"hour": 8, "minute": 35}
